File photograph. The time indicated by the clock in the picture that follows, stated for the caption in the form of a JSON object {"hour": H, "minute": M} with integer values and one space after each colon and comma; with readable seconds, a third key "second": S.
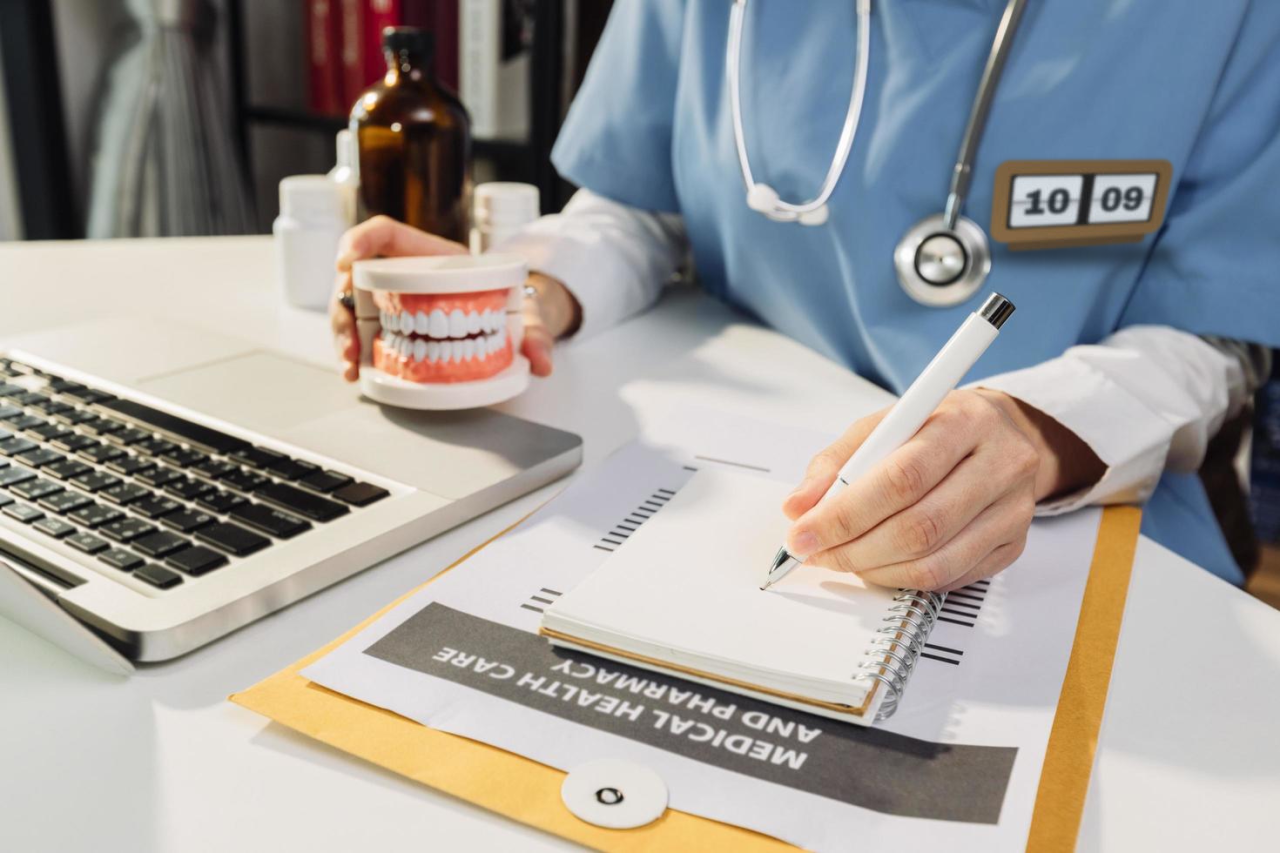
{"hour": 10, "minute": 9}
